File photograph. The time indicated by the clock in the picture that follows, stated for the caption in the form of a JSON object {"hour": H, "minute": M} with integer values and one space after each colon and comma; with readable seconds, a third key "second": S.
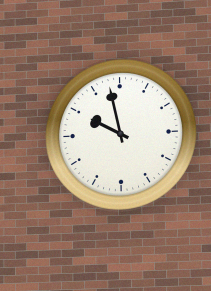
{"hour": 9, "minute": 58}
